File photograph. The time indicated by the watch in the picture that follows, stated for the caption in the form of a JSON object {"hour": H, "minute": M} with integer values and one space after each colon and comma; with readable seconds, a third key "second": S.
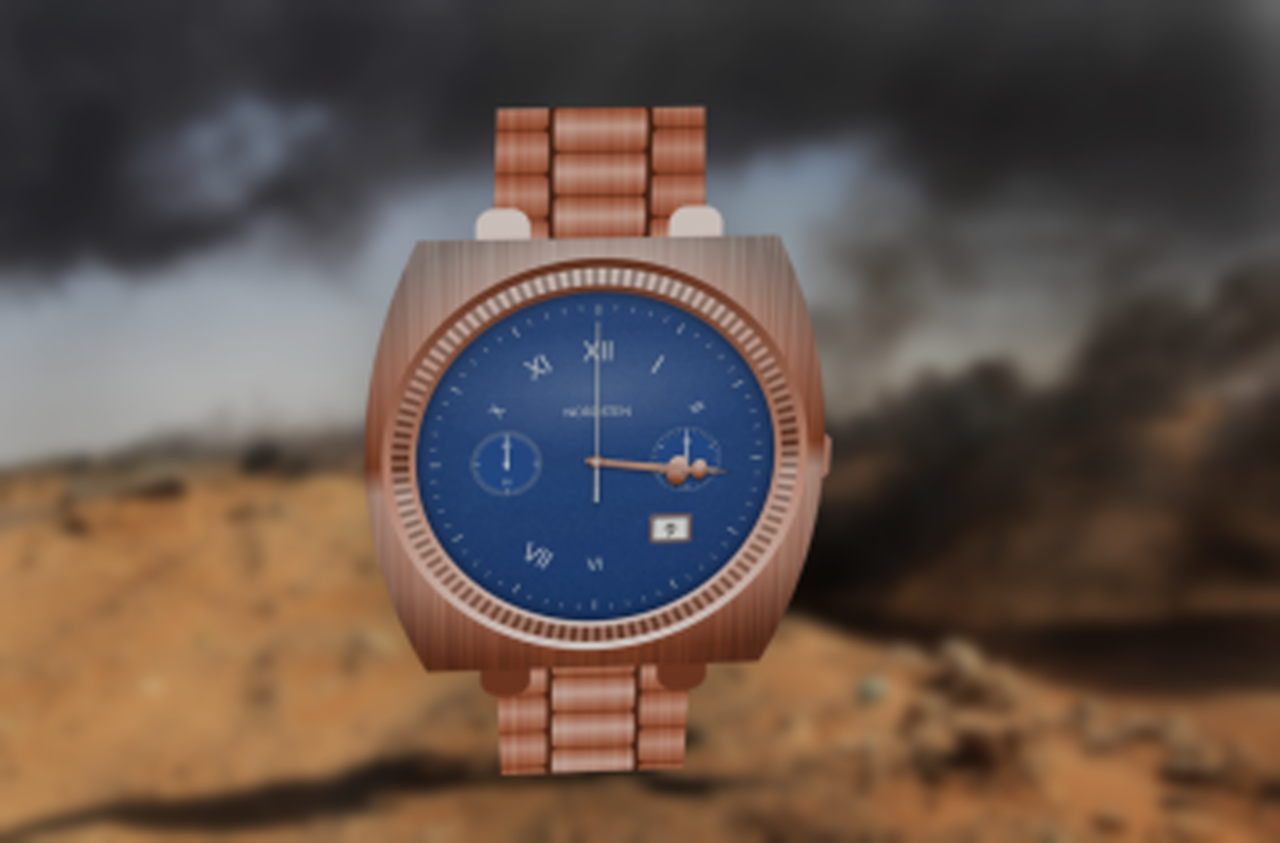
{"hour": 3, "minute": 16}
